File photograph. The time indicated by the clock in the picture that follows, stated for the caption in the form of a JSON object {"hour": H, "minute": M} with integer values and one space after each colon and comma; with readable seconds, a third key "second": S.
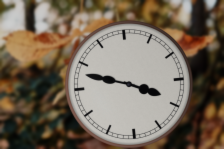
{"hour": 3, "minute": 48}
